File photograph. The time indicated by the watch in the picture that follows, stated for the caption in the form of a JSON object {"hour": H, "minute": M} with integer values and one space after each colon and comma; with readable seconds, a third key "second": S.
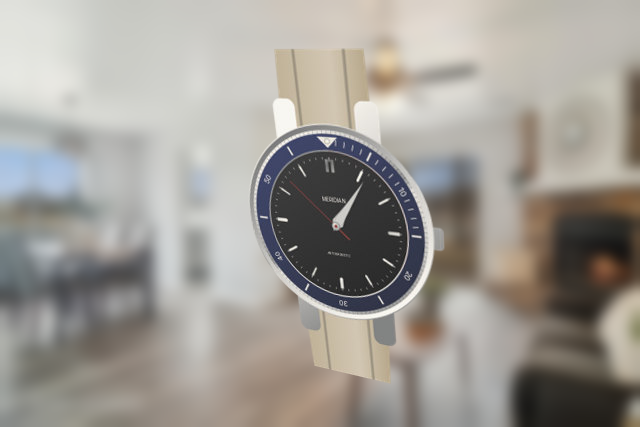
{"hour": 1, "minute": 5, "second": 52}
